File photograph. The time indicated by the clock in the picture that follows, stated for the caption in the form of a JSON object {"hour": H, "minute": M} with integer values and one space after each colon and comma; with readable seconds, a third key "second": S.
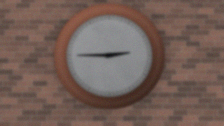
{"hour": 2, "minute": 45}
